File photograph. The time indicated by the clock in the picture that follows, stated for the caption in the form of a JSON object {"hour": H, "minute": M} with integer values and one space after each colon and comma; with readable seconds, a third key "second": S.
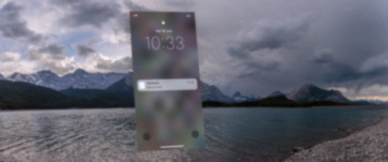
{"hour": 10, "minute": 33}
